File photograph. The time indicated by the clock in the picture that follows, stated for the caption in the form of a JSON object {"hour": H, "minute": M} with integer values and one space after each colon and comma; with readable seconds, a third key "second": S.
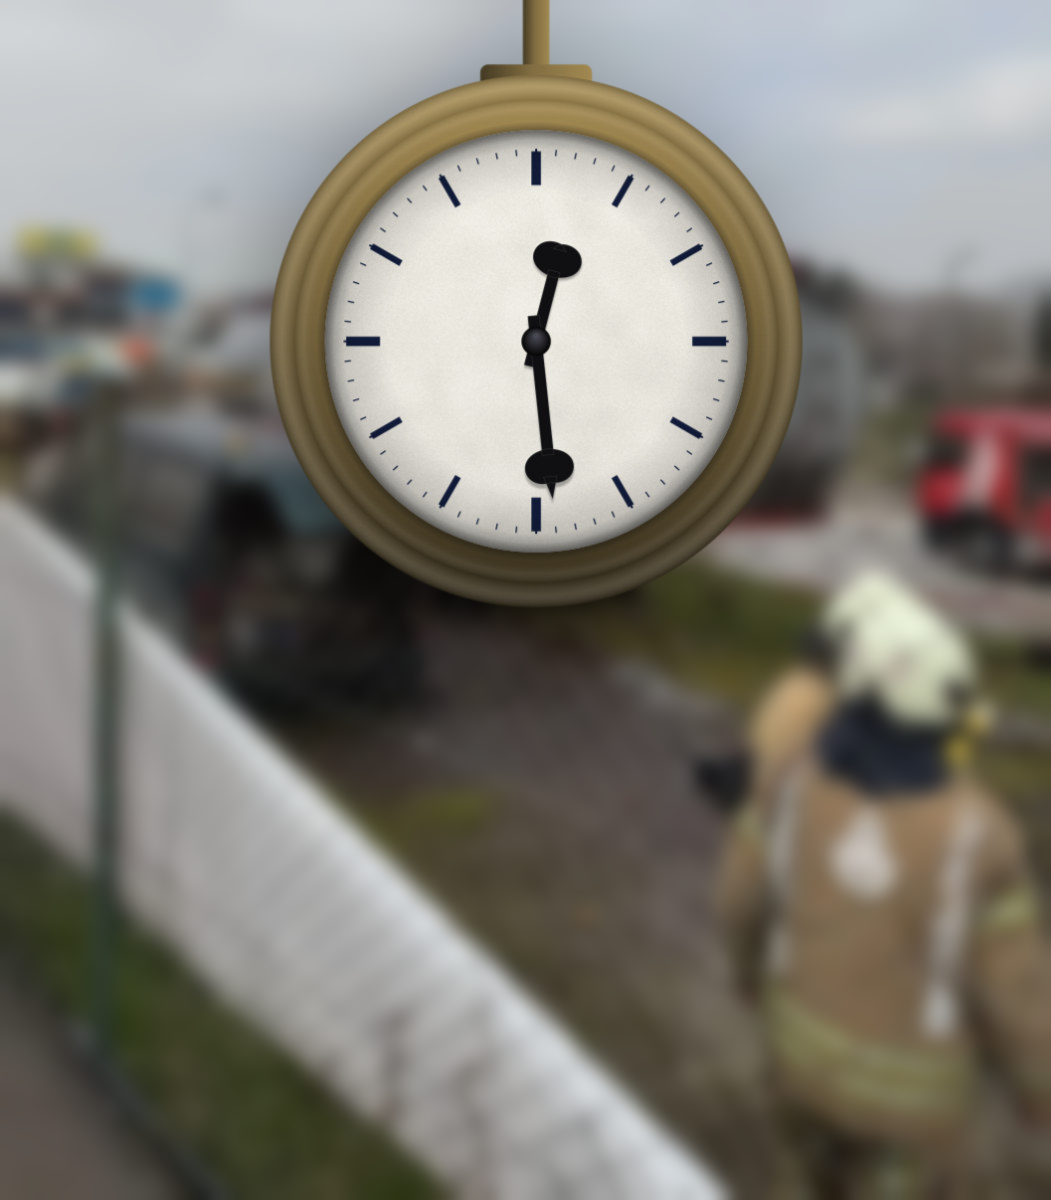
{"hour": 12, "minute": 29}
